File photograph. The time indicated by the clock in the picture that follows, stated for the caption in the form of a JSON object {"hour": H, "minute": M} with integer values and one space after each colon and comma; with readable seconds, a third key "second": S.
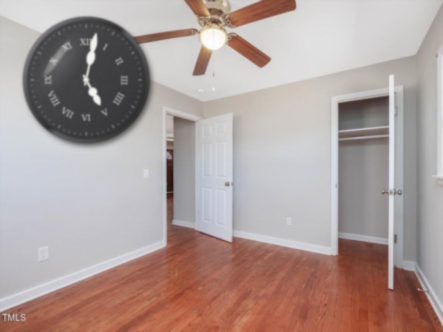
{"hour": 5, "minute": 2}
